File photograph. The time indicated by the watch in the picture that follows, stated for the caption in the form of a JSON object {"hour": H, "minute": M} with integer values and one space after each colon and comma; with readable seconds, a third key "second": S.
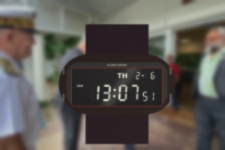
{"hour": 13, "minute": 7, "second": 51}
